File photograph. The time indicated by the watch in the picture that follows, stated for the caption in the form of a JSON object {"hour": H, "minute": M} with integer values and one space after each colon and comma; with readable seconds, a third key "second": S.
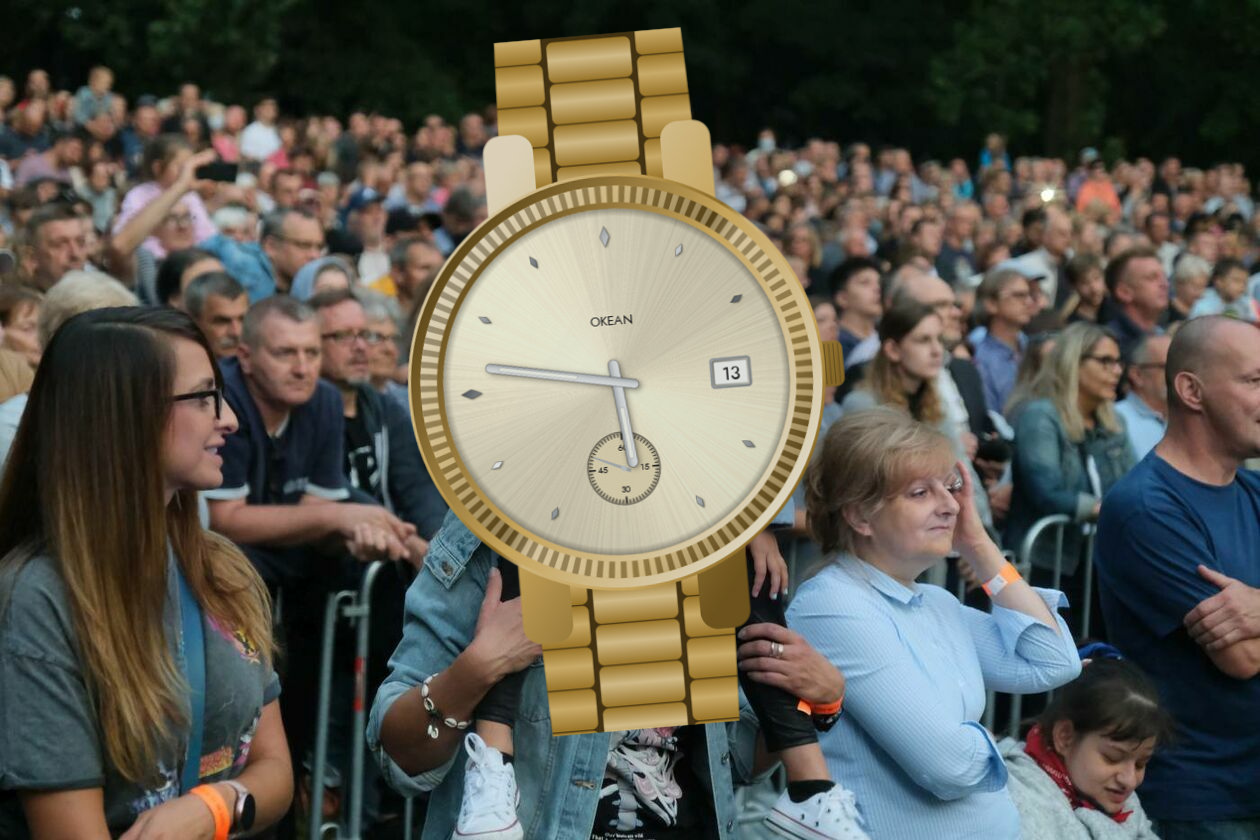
{"hour": 5, "minute": 46, "second": 49}
